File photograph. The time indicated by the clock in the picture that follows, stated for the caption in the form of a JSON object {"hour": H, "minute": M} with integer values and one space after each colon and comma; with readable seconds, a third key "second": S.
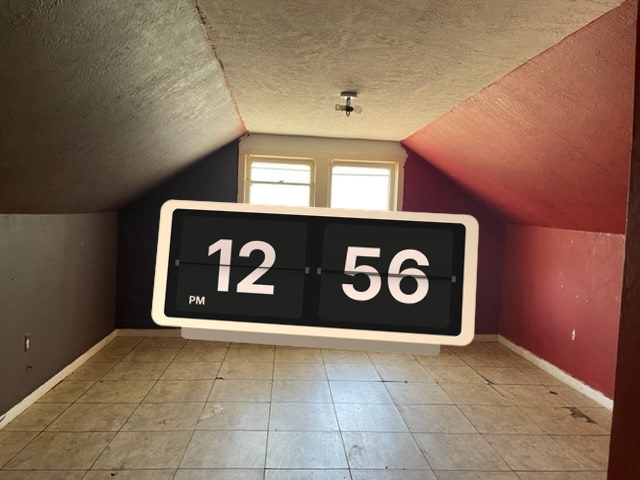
{"hour": 12, "minute": 56}
